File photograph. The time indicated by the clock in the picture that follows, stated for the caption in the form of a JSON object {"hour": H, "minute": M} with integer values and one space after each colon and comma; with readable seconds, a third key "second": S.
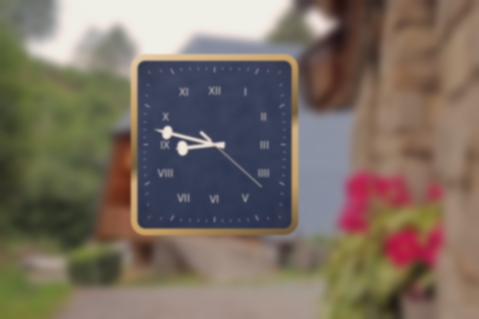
{"hour": 8, "minute": 47, "second": 22}
